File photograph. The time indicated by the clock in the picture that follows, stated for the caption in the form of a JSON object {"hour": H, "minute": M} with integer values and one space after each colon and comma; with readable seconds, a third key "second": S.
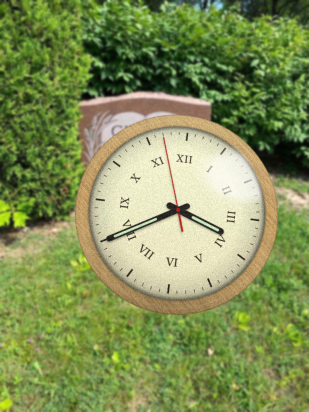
{"hour": 3, "minute": 39, "second": 57}
